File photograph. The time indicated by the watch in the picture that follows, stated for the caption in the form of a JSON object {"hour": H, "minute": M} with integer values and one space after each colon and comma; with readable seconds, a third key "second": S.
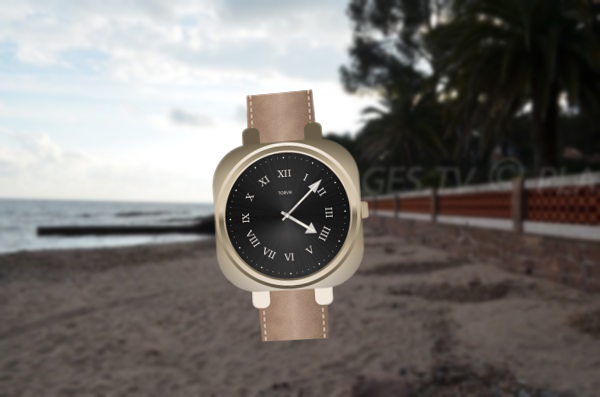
{"hour": 4, "minute": 8}
